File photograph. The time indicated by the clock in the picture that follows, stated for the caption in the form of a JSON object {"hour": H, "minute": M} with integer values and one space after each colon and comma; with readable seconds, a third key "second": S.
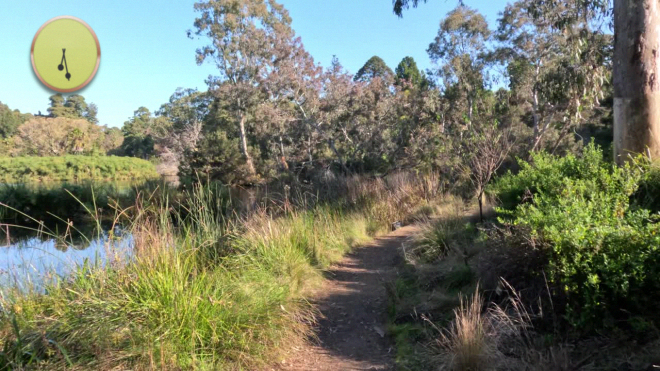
{"hour": 6, "minute": 28}
